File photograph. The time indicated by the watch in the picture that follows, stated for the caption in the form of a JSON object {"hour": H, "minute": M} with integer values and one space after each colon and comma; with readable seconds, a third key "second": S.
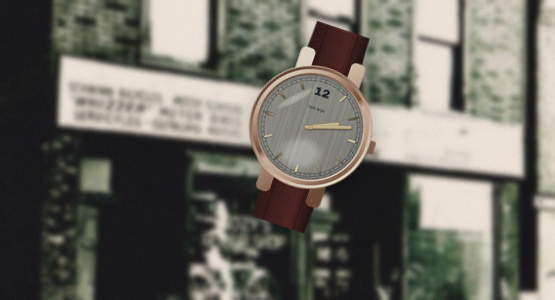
{"hour": 2, "minute": 12}
